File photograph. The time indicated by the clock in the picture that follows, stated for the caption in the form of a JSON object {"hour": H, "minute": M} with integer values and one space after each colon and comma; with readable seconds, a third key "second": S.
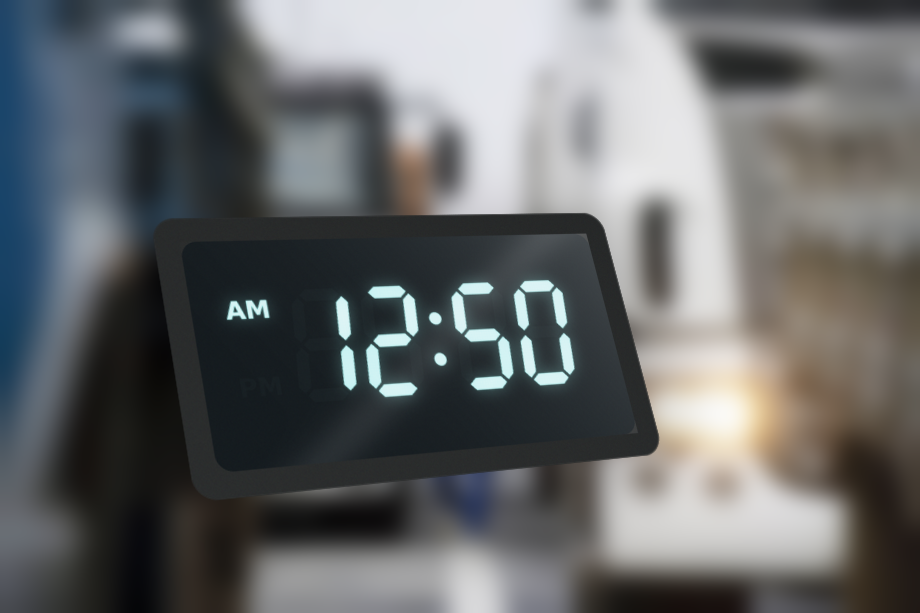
{"hour": 12, "minute": 50}
